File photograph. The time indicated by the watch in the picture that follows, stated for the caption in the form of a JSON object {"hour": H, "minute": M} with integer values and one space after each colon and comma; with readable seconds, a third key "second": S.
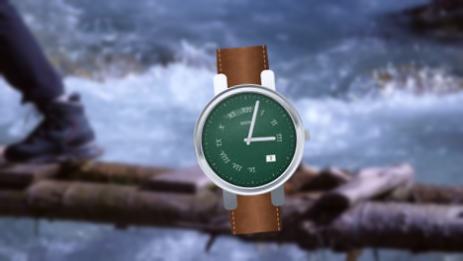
{"hour": 3, "minute": 3}
